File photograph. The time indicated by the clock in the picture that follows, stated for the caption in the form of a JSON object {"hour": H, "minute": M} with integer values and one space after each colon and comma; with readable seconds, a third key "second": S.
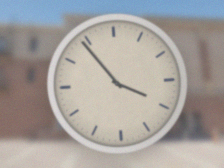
{"hour": 3, "minute": 54}
